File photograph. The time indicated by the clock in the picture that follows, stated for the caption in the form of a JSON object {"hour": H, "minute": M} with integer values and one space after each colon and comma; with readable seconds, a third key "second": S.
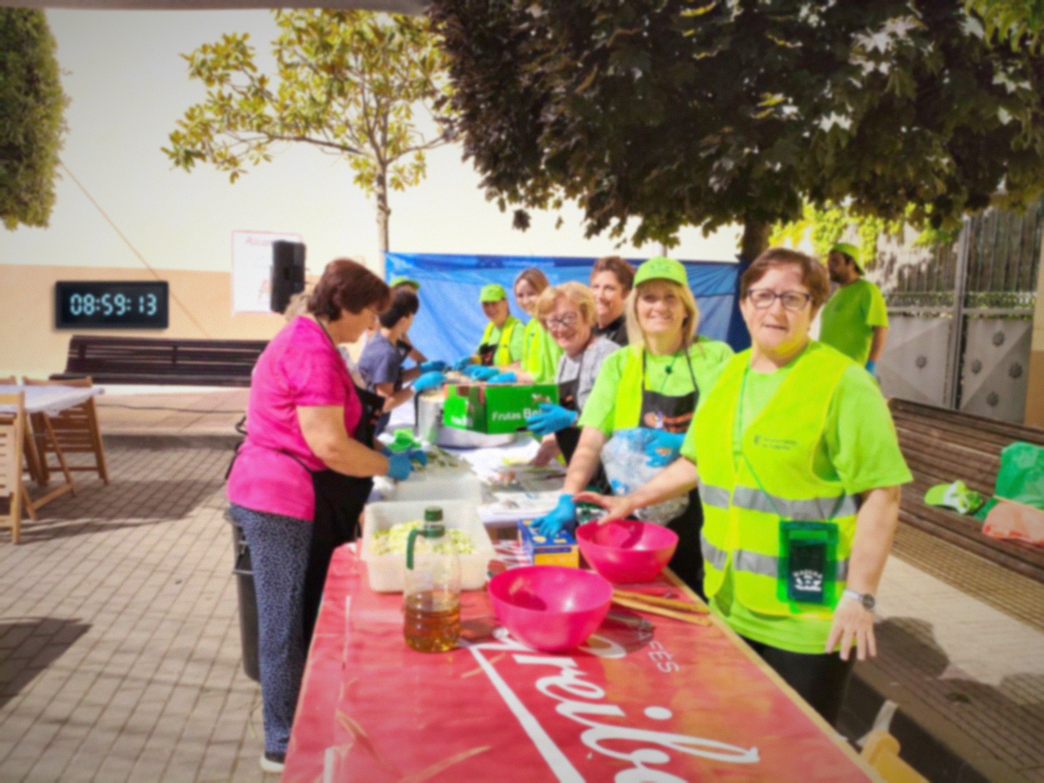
{"hour": 8, "minute": 59, "second": 13}
